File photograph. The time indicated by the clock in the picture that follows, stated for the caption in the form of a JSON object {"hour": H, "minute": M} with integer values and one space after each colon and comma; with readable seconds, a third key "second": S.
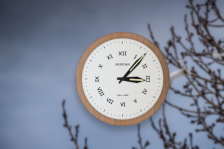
{"hour": 3, "minute": 7}
